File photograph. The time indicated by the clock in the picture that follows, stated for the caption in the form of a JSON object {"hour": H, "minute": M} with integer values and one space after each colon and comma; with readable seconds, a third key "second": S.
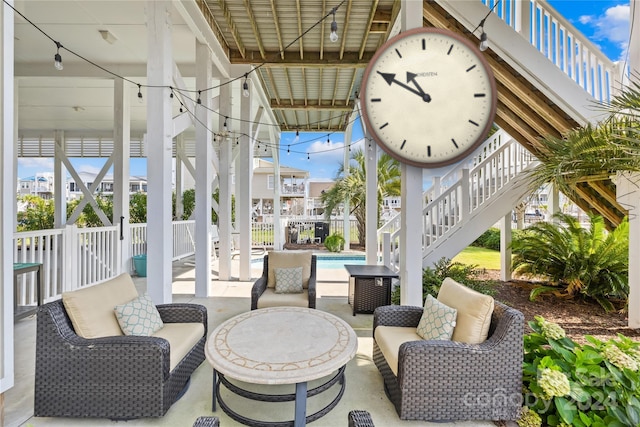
{"hour": 10, "minute": 50}
